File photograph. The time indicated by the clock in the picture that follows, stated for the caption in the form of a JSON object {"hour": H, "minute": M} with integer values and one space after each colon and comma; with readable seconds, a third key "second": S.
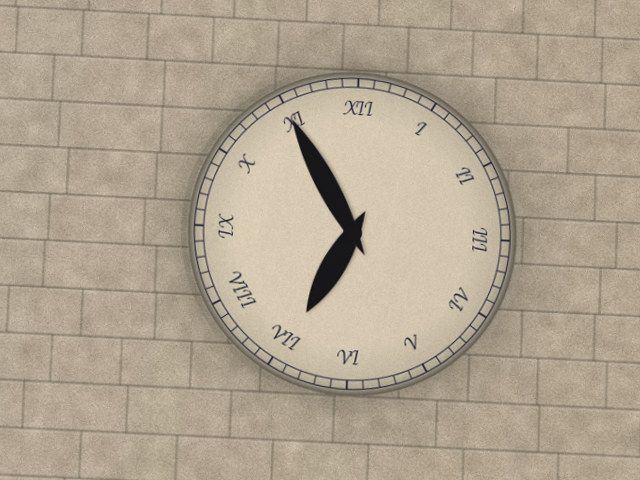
{"hour": 6, "minute": 55}
